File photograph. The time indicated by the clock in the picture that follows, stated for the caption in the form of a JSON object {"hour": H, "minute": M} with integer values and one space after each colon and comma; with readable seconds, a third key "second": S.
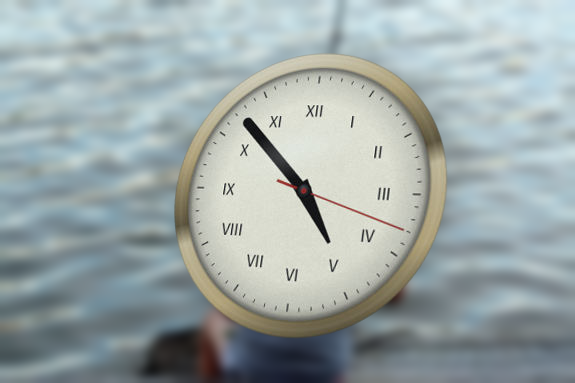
{"hour": 4, "minute": 52, "second": 18}
